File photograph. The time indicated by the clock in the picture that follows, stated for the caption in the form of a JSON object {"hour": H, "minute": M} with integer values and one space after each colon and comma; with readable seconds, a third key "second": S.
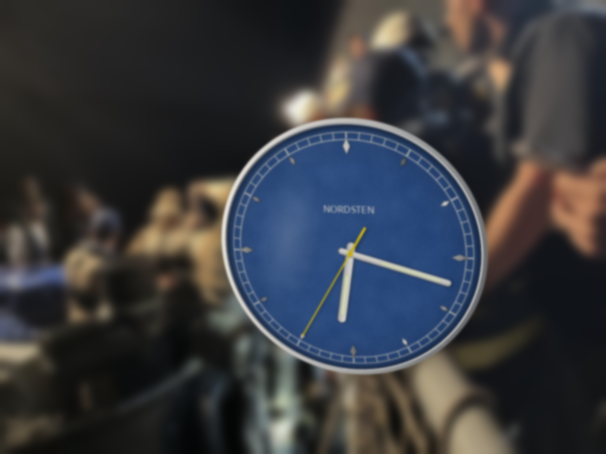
{"hour": 6, "minute": 17, "second": 35}
